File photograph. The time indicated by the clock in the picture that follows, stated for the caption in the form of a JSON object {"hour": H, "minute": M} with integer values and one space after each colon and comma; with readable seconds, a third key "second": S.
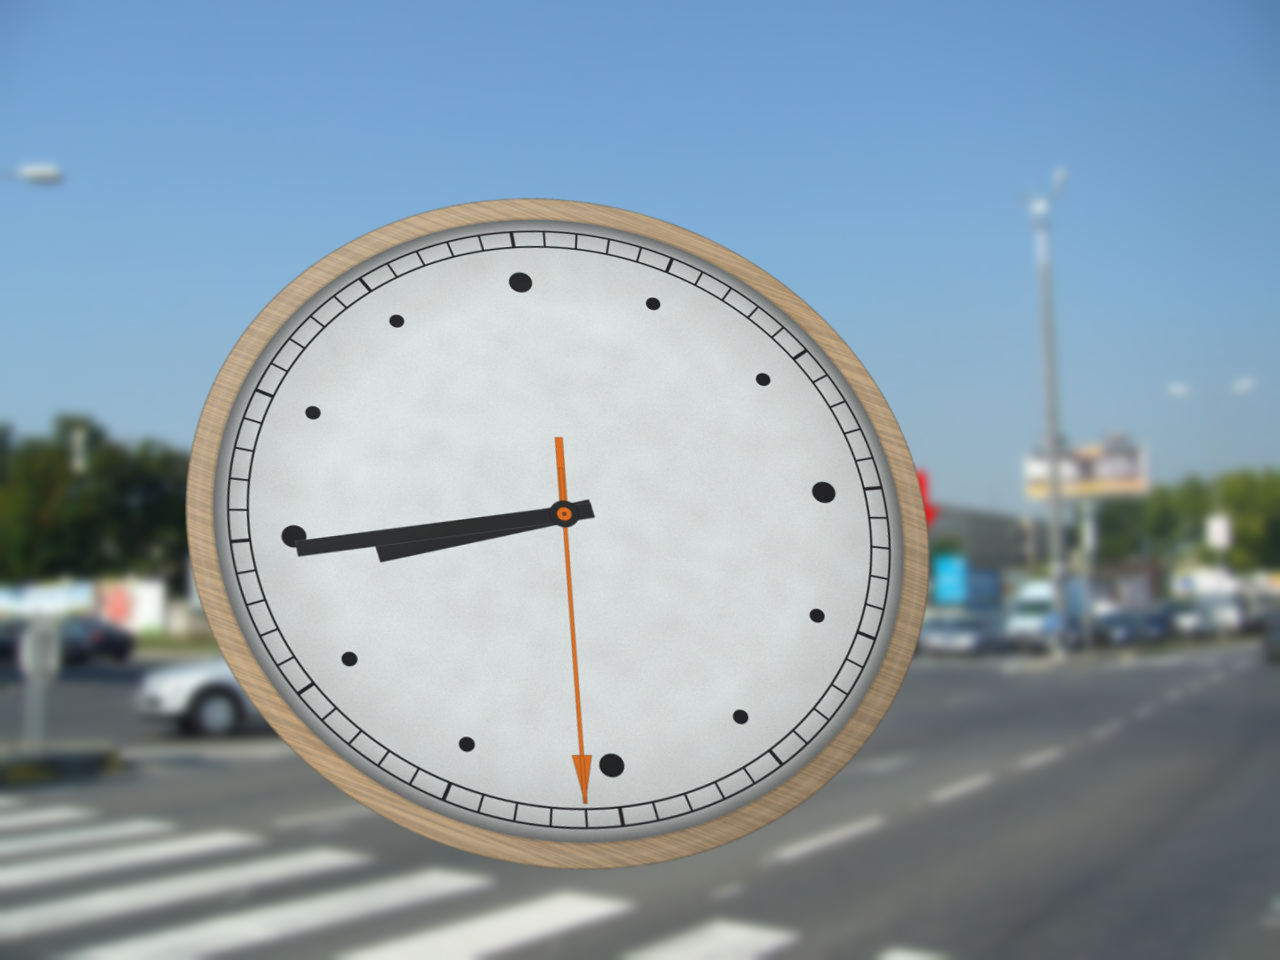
{"hour": 8, "minute": 44, "second": 31}
